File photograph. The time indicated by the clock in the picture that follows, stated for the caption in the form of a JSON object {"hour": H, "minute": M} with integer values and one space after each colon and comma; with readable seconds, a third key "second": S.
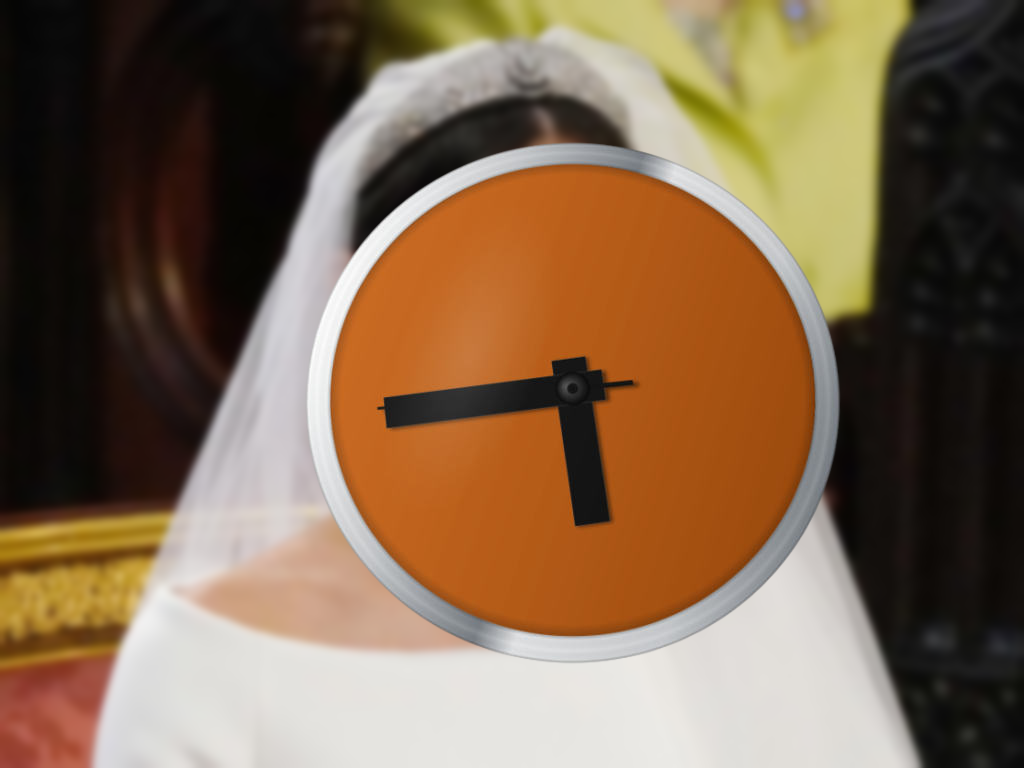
{"hour": 5, "minute": 43, "second": 44}
